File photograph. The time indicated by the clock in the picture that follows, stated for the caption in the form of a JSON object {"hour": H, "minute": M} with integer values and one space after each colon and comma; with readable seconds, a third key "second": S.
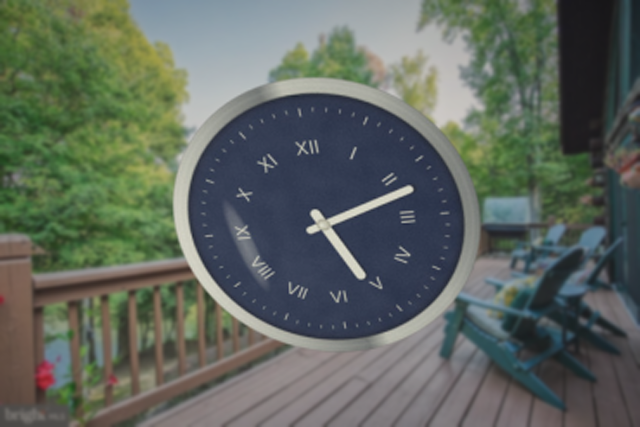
{"hour": 5, "minute": 12}
